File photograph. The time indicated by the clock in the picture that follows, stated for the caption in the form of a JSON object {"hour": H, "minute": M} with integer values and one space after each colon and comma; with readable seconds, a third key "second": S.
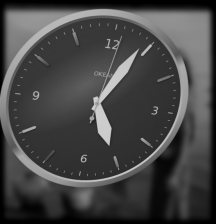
{"hour": 5, "minute": 4, "second": 1}
